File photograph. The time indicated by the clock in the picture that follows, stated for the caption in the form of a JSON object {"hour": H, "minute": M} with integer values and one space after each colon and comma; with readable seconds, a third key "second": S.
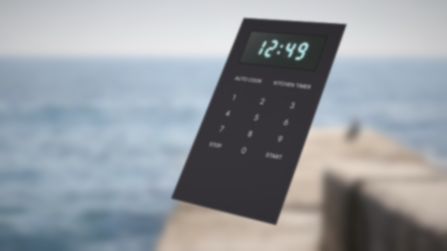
{"hour": 12, "minute": 49}
